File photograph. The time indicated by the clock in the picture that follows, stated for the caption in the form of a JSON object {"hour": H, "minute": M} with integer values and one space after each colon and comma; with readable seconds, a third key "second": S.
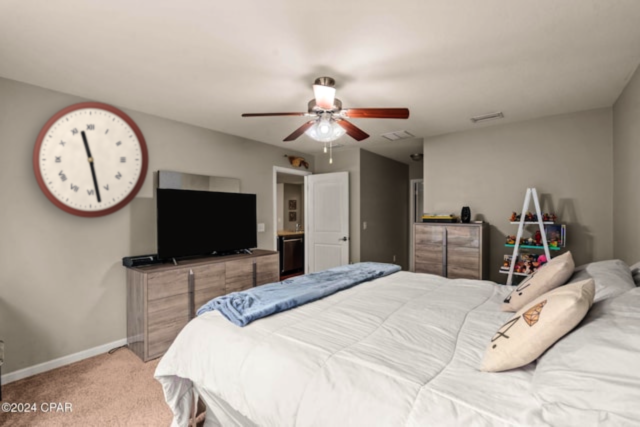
{"hour": 11, "minute": 28}
